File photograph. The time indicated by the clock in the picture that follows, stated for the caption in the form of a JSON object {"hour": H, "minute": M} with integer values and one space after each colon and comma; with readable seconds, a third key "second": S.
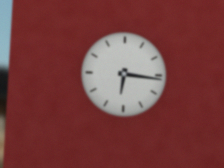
{"hour": 6, "minute": 16}
